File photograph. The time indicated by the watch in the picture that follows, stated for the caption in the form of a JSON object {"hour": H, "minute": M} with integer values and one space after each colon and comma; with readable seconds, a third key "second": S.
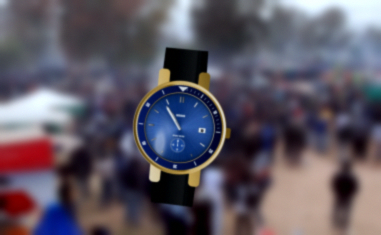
{"hour": 10, "minute": 54}
